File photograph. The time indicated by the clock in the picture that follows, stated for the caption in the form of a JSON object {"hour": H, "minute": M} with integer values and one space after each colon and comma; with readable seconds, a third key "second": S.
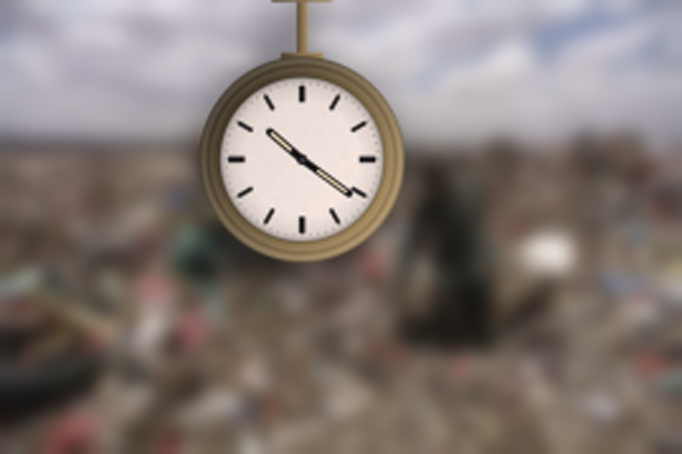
{"hour": 10, "minute": 21}
